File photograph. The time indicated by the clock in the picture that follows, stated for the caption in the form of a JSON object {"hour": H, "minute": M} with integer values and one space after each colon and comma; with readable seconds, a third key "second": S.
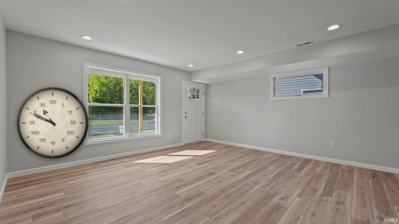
{"hour": 10, "minute": 49}
